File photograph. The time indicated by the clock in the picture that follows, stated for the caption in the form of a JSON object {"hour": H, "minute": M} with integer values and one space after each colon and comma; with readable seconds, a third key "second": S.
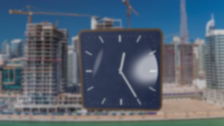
{"hour": 12, "minute": 25}
